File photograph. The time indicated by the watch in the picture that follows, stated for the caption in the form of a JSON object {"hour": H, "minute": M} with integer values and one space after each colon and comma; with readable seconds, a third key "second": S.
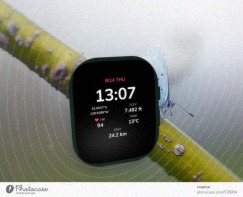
{"hour": 13, "minute": 7}
